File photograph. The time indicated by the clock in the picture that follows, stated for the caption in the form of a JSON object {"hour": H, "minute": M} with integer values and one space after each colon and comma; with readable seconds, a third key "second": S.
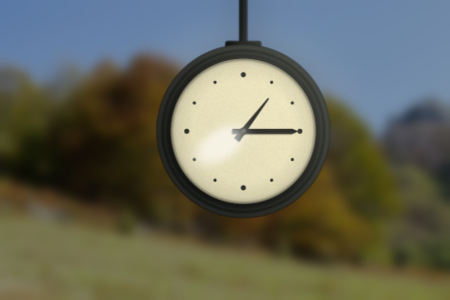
{"hour": 1, "minute": 15}
